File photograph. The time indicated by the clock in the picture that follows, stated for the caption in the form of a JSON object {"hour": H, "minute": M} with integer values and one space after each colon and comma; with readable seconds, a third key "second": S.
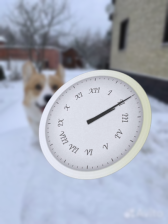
{"hour": 2, "minute": 10}
